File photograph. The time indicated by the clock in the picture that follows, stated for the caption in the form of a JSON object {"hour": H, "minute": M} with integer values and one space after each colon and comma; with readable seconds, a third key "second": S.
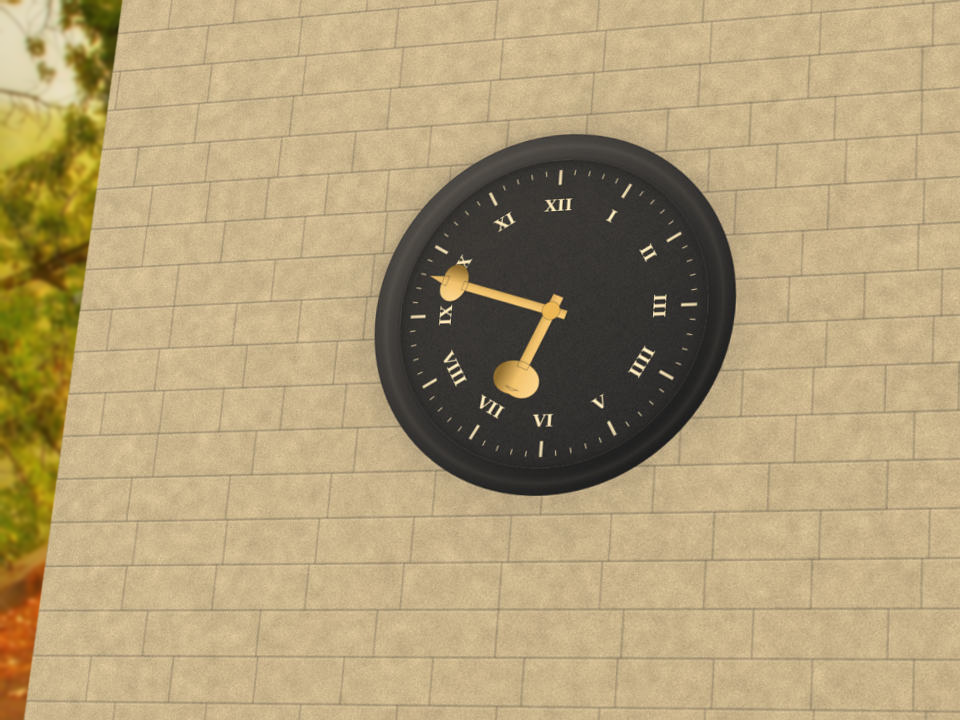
{"hour": 6, "minute": 48}
